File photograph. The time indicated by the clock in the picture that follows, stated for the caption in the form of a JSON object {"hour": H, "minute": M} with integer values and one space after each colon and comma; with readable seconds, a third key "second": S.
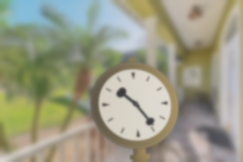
{"hour": 10, "minute": 24}
